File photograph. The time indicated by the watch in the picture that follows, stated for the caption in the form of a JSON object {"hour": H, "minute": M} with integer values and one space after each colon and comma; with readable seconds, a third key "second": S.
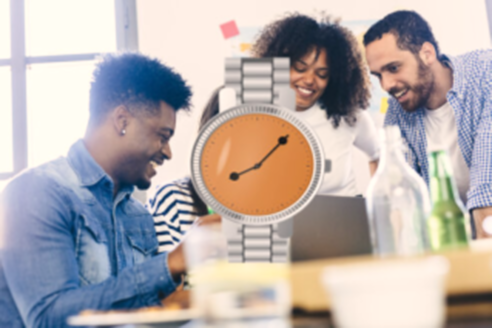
{"hour": 8, "minute": 7}
